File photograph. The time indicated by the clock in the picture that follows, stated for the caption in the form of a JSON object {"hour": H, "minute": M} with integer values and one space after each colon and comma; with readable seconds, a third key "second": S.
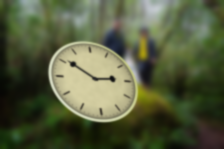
{"hour": 2, "minute": 51}
